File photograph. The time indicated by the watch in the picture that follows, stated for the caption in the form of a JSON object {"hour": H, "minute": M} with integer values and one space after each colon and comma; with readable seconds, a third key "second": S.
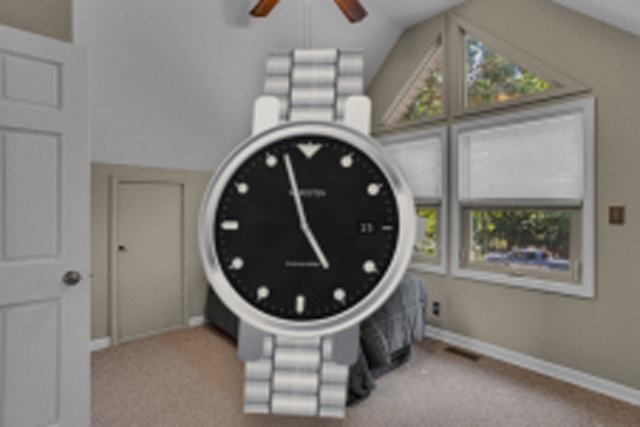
{"hour": 4, "minute": 57}
